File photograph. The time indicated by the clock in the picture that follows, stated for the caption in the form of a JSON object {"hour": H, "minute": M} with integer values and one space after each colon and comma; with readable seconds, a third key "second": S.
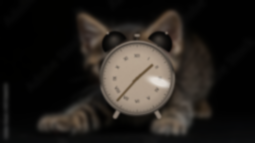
{"hour": 1, "minute": 37}
